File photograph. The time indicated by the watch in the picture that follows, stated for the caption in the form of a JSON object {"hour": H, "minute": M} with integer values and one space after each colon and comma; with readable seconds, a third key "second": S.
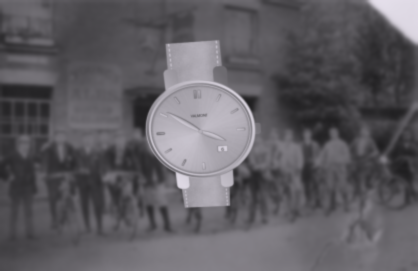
{"hour": 3, "minute": 51}
